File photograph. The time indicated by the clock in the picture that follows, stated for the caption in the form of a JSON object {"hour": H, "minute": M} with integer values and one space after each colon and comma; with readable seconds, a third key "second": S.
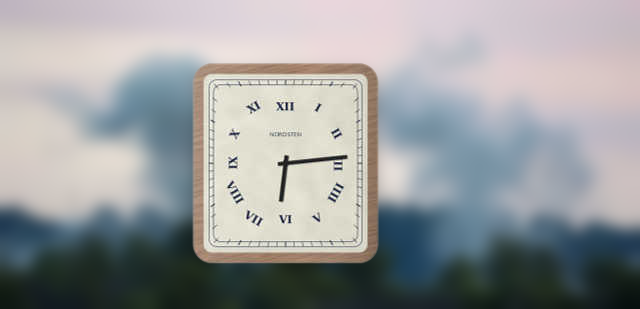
{"hour": 6, "minute": 14}
